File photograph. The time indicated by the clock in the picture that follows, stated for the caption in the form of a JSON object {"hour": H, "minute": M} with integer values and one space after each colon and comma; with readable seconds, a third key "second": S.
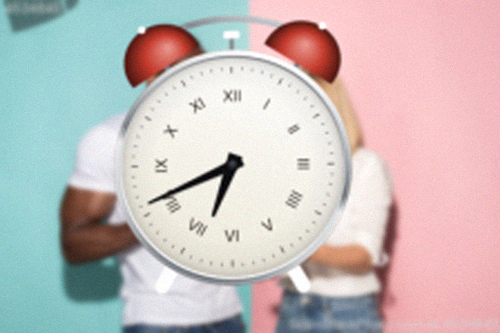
{"hour": 6, "minute": 41}
